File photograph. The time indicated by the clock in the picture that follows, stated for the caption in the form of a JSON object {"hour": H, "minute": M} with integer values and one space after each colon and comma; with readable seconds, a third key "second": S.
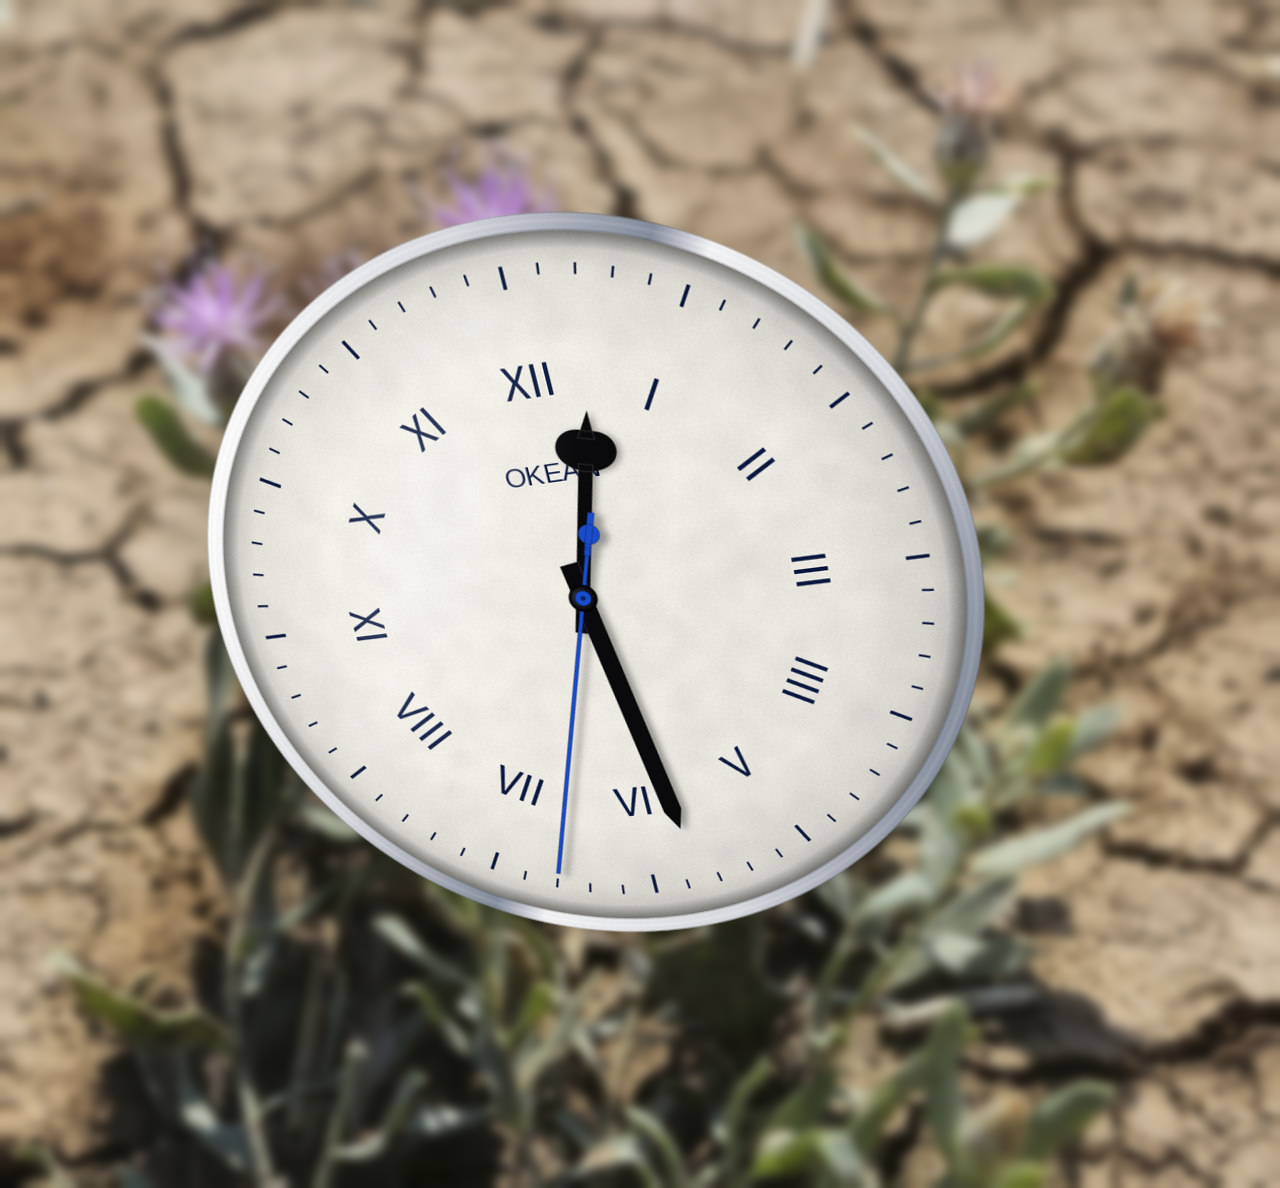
{"hour": 12, "minute": 28, "second": 33}
